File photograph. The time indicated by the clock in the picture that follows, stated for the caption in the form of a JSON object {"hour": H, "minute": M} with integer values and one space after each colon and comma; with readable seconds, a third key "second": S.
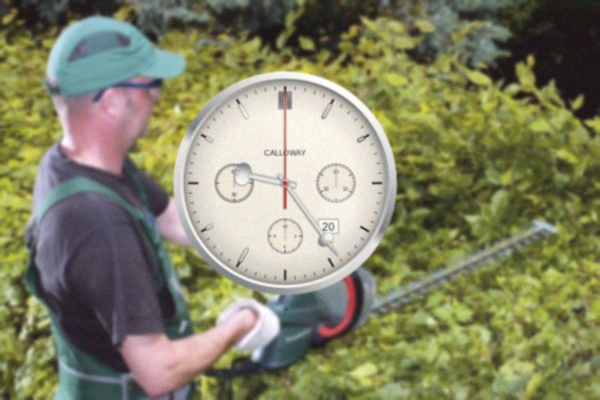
{"hour": 9, "minute": 24}
